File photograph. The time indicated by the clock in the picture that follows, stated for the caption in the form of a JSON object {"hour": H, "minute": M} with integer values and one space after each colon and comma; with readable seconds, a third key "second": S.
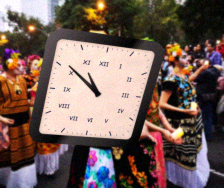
{"hour": 10, "minute": 51}
